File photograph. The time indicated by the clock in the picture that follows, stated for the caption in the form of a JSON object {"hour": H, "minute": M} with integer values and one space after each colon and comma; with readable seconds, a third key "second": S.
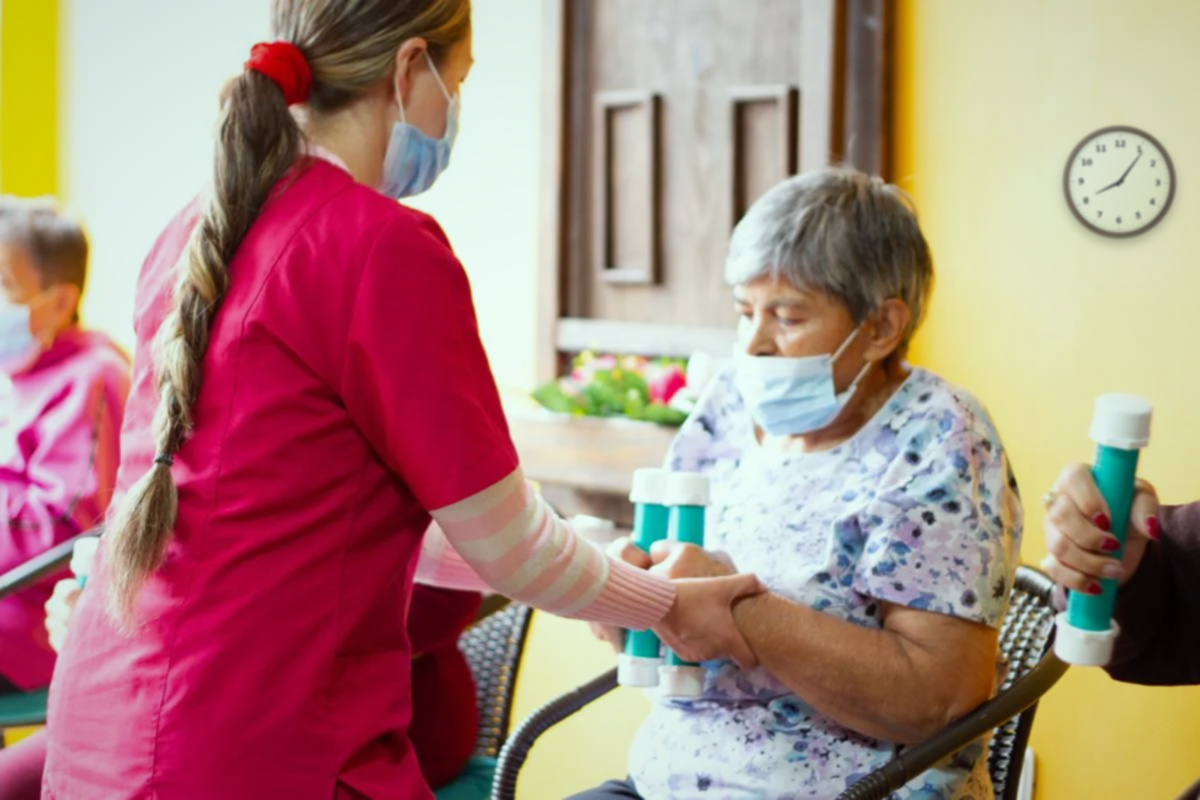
{"hour": 8, "minute": 6}
